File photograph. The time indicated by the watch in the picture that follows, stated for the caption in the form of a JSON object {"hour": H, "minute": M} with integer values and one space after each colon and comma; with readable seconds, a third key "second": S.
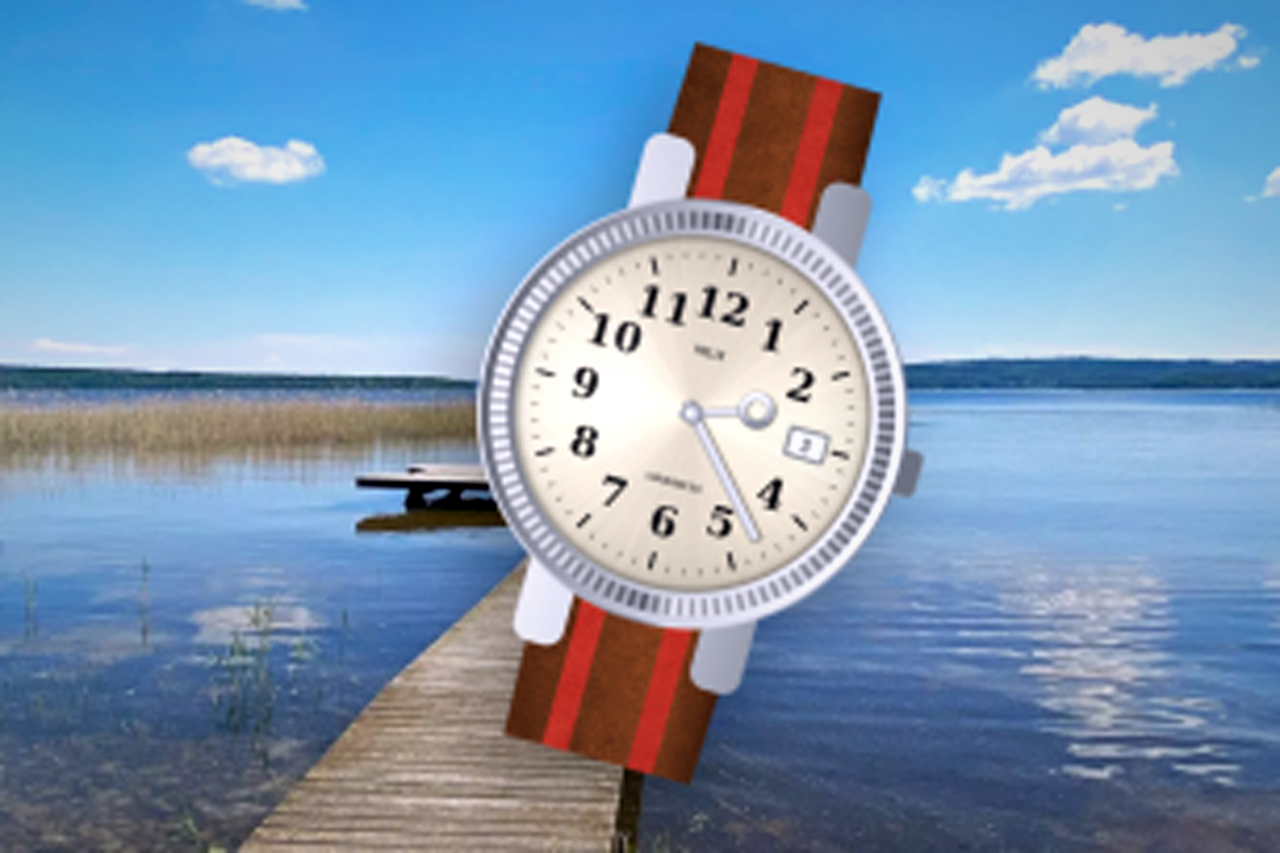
{"hour": 2, "minute": 23}
